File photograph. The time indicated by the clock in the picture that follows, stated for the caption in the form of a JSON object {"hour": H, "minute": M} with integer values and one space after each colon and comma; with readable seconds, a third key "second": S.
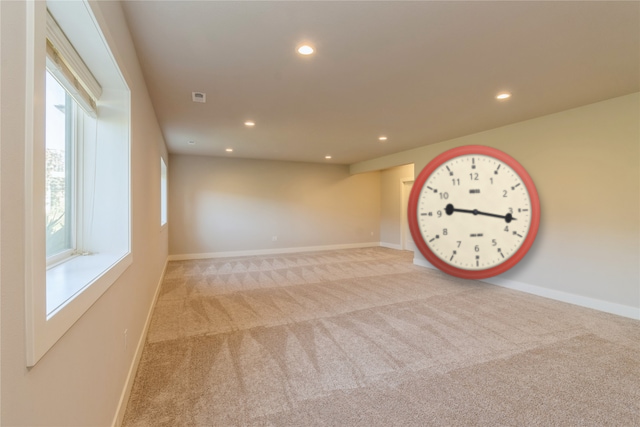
{"hour": 9, "minute": 17}
